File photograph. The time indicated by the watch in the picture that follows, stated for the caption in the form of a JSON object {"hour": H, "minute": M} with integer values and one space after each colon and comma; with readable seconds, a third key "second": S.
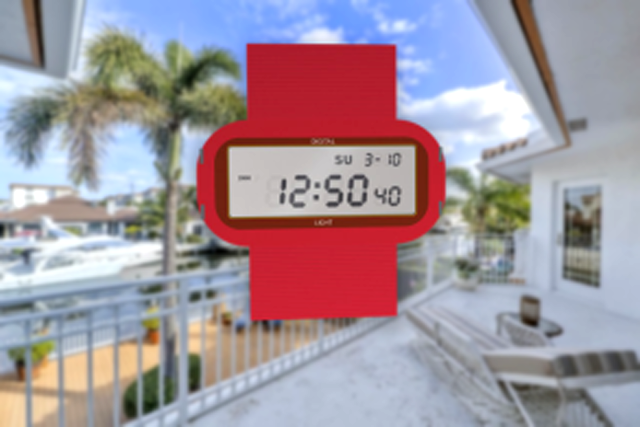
{"hour": 12, "minute": 50, "second": 40}
